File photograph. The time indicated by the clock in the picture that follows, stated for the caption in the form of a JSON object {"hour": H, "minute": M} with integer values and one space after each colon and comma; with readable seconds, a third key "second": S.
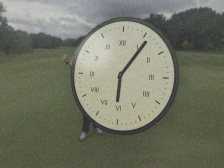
{"hour": 6, "minute": 6}
